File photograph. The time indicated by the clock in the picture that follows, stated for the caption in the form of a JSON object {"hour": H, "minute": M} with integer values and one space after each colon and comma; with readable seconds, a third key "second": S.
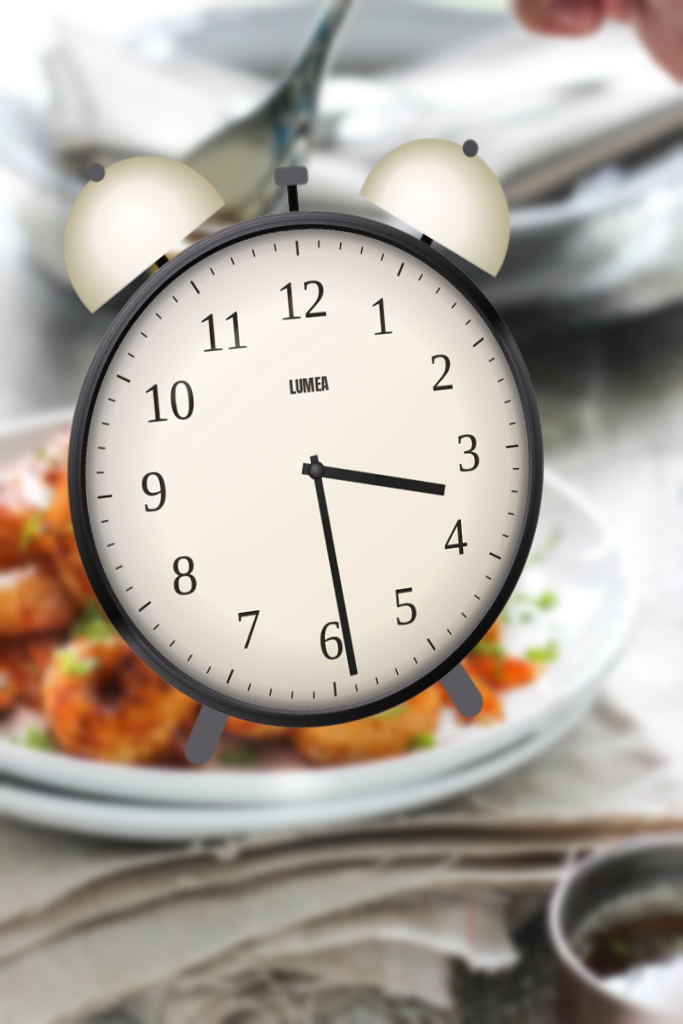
{"hour": 3, "minute": 29}
